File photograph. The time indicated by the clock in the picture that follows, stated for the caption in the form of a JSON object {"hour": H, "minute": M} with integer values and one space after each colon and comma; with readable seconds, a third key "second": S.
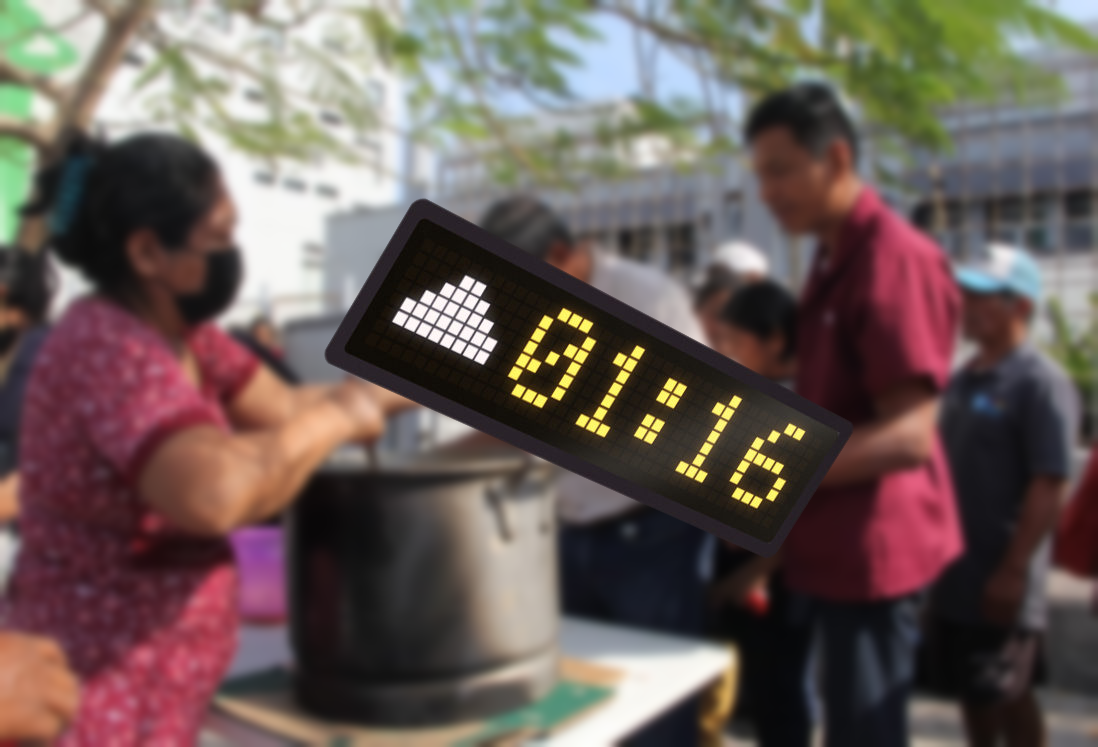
{"hour": 1, "minute": 16}
